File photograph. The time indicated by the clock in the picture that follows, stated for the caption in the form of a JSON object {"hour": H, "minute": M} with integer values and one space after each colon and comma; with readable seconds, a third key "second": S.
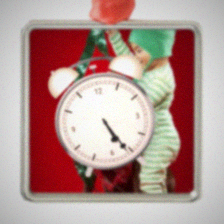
{"hour": 5, "minute": 26}
